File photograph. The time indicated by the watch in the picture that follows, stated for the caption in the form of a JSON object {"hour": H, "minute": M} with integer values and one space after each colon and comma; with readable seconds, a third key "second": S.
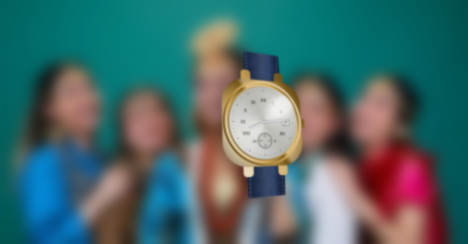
{"hour": 8, "minute": 14}
